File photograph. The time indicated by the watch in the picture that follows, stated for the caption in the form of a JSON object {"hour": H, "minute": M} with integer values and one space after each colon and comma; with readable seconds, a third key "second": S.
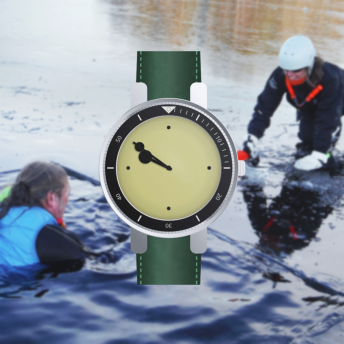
{"hour": 9, "minute": 51}
